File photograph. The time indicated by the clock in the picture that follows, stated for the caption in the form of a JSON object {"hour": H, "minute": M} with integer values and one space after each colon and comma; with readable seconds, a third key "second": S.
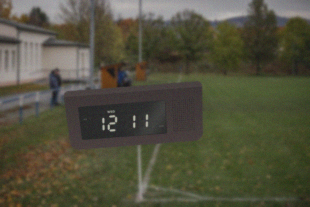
{"hour": 12, "minute": 11}
